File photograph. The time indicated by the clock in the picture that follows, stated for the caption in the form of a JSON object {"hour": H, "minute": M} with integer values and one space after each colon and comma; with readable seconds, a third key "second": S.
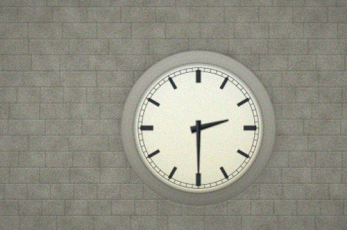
{"hour": 2, "minute": 30}
